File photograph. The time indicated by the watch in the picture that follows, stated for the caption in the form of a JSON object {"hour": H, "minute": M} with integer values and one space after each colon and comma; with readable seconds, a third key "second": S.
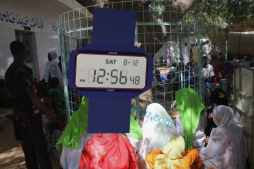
{"hour": 12, "minute": 56, "second": 48}
